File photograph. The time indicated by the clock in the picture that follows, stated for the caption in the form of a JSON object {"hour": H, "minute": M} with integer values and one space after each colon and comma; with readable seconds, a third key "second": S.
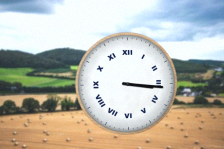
{"hour": 3, "minute": 16}
